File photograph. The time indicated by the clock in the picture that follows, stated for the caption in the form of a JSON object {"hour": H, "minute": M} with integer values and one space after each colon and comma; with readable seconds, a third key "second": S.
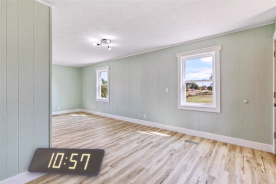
{"hour": 10, "minute": 57}
